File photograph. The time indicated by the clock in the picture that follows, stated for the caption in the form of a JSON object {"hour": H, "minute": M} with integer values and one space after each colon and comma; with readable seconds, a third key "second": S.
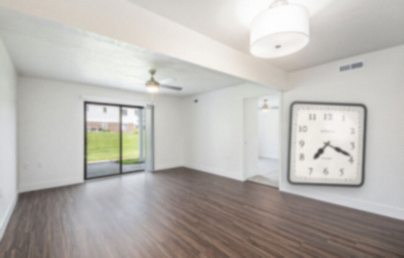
{"hour": 7, "minute": 19}
